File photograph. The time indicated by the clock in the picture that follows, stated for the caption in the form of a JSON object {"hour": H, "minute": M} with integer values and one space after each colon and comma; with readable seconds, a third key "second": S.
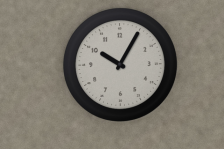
{"hour": 10, "minute": 5}
